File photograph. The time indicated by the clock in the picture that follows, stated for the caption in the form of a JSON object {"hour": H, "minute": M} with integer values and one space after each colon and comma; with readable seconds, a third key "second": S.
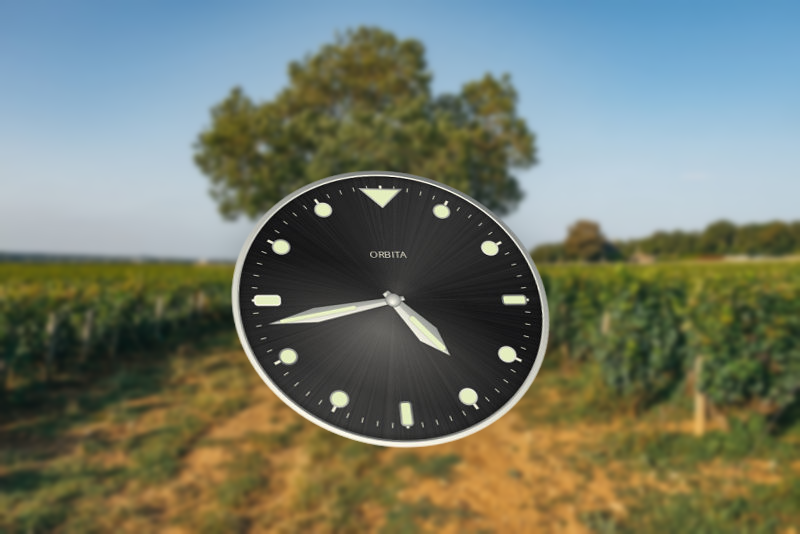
{"hour": 4, "minute": 43}
